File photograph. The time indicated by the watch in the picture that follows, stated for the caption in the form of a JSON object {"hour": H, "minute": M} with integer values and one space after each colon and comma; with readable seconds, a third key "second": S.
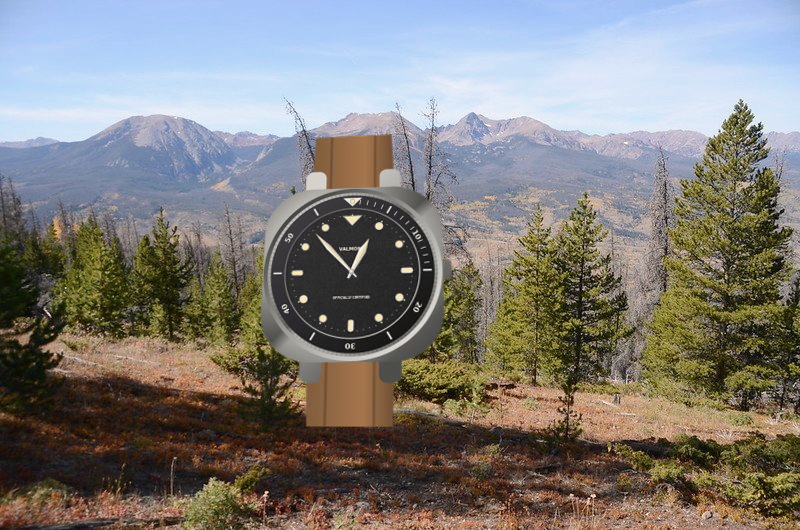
{"hour": 12, "minute": 53}
